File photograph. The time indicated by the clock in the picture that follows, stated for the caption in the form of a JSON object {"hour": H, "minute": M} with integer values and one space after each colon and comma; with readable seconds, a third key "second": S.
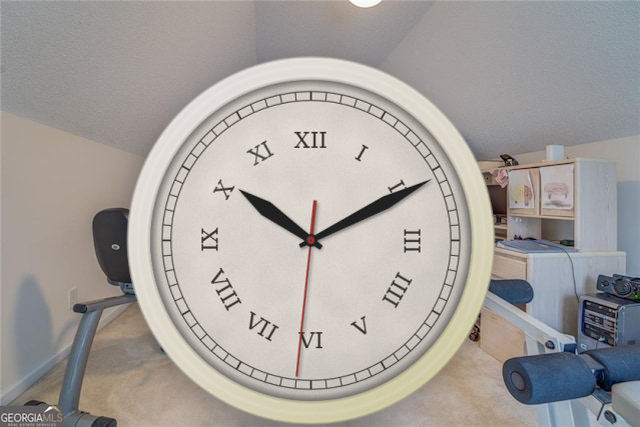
{"hour": 10, "minute": 10, "second": 31}
